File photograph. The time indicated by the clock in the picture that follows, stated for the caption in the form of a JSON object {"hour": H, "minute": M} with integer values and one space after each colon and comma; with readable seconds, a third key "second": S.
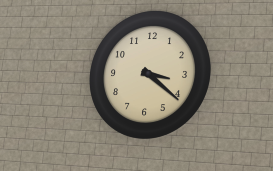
{"hour": 3, "minute": 21}
